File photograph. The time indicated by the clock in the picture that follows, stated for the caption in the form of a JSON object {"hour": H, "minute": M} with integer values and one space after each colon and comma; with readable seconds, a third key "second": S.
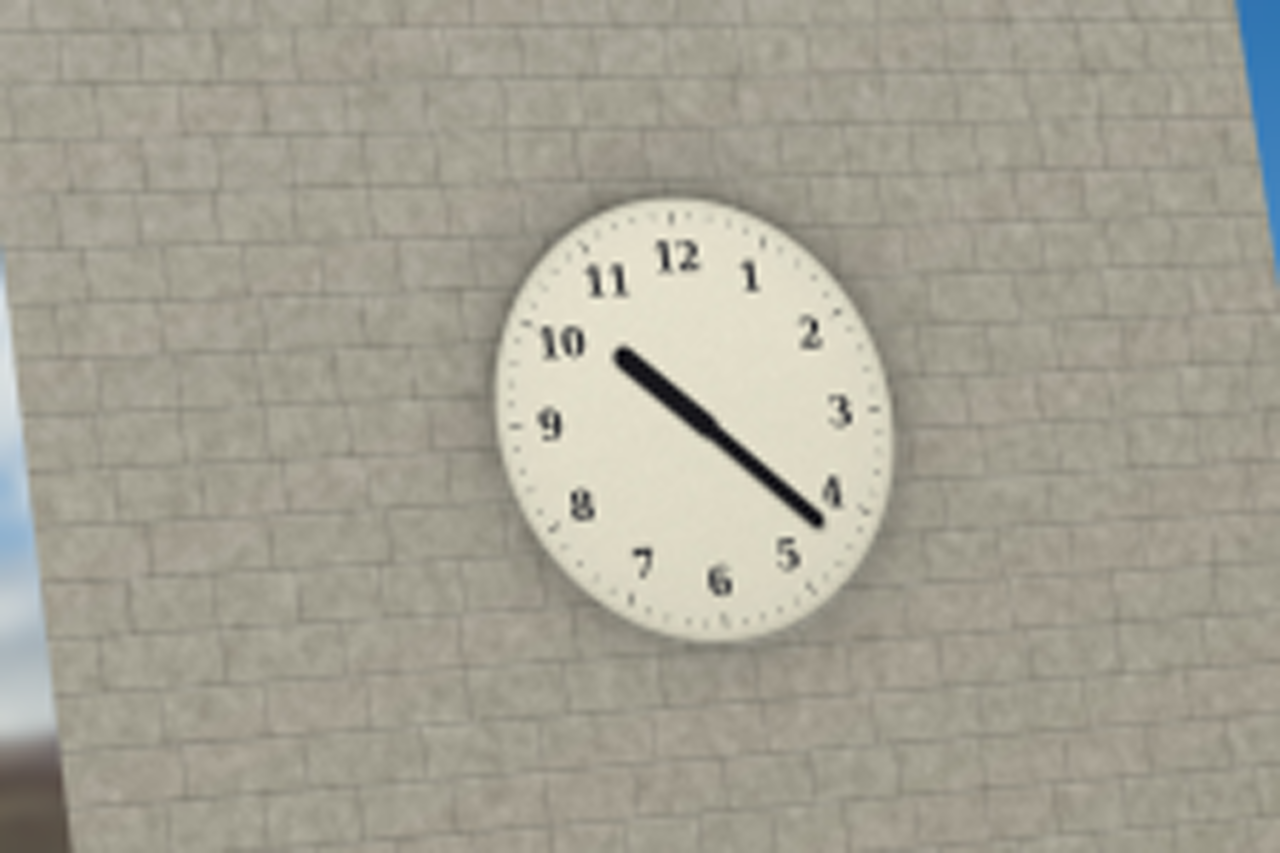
{"hour": 10, "minute": 22}
